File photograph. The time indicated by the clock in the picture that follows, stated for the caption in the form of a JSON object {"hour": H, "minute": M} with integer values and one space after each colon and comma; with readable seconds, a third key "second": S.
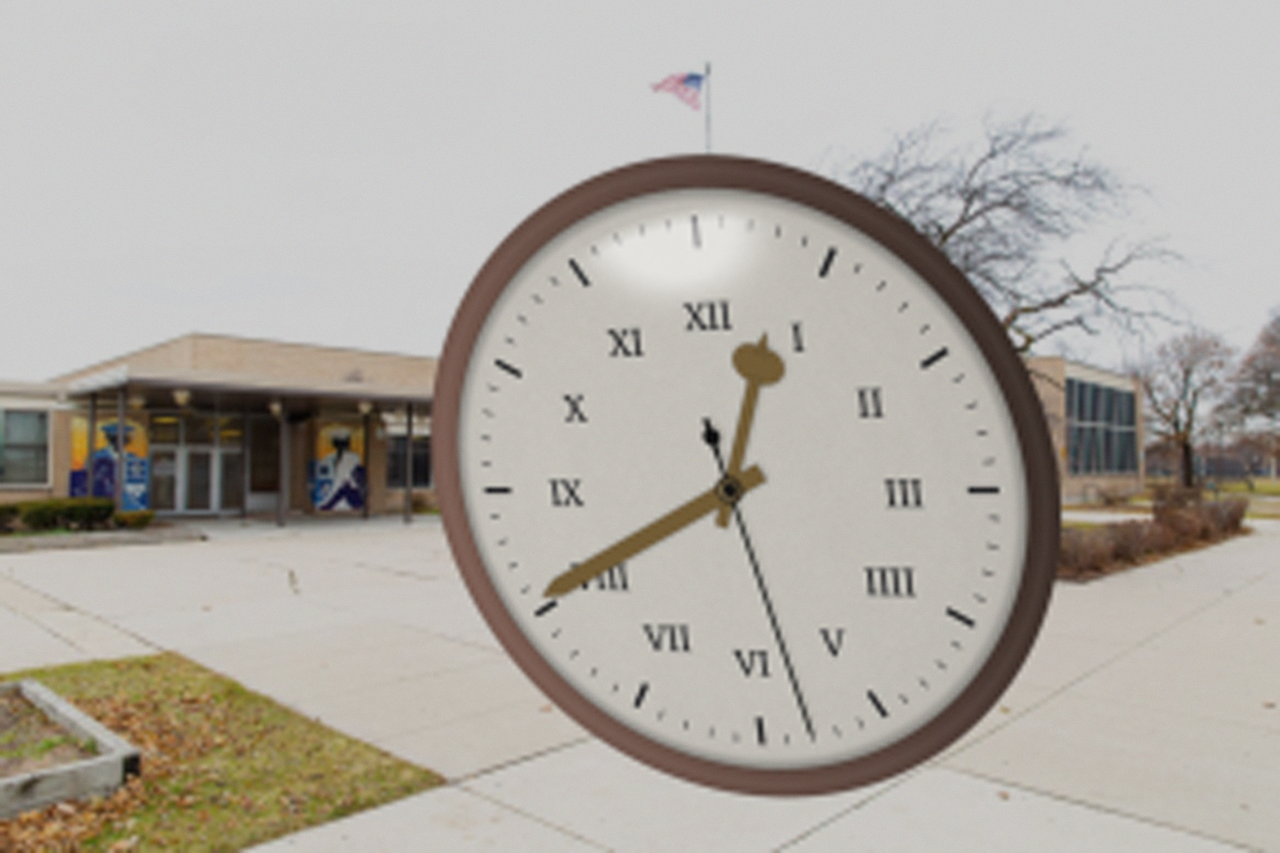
{"hour": 12, "minute": 40, "second": 28}
